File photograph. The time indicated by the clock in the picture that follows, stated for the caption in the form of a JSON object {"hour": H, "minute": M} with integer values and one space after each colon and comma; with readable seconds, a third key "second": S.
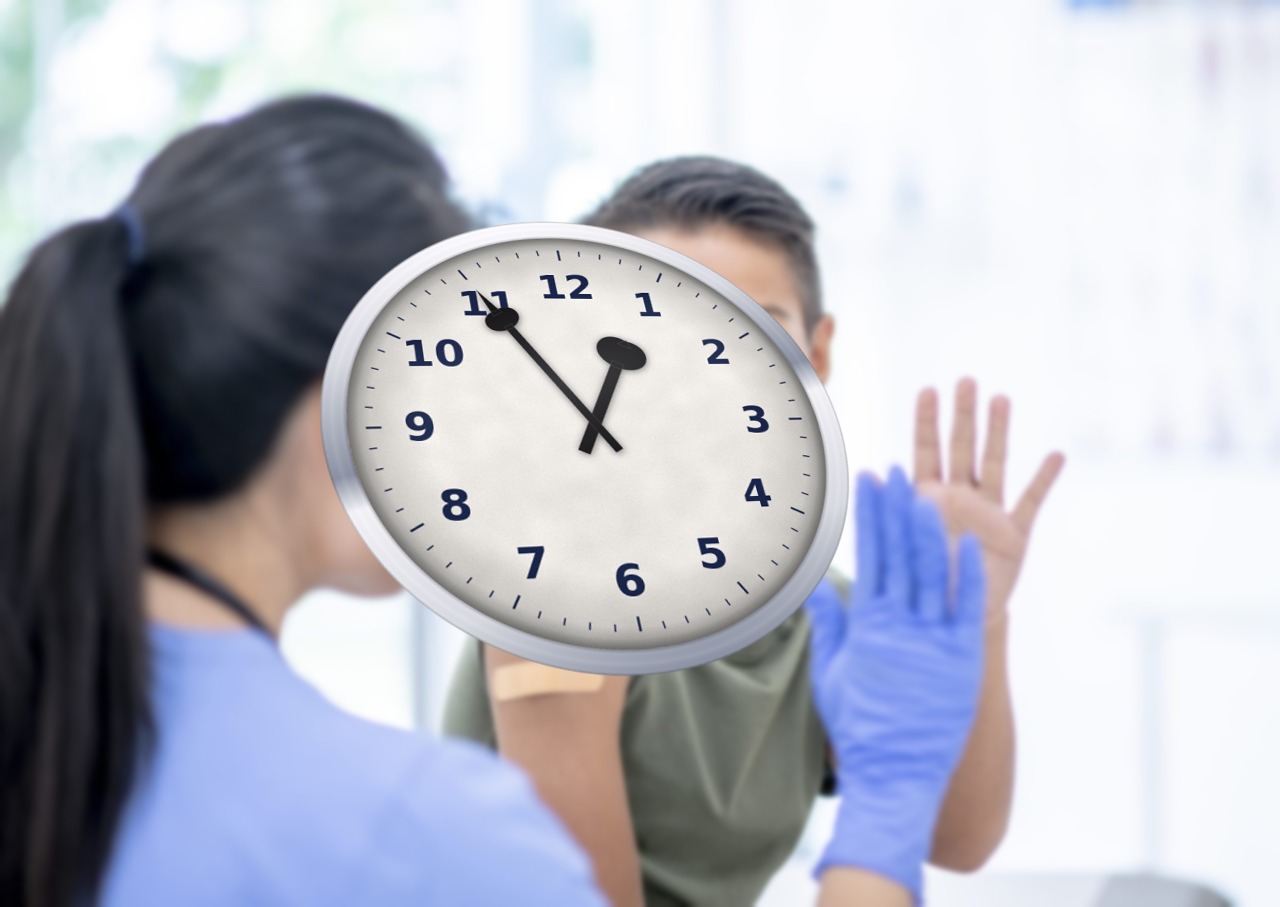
{"hour": 12, "minute": 55}
